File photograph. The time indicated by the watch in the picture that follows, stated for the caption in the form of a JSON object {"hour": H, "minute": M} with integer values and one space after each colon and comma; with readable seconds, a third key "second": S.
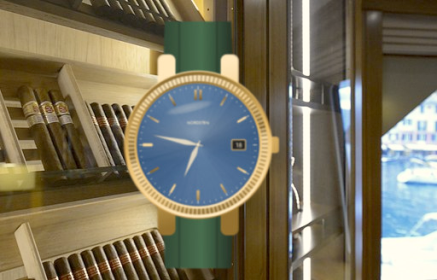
{"hour": 6, "minute": 47}
